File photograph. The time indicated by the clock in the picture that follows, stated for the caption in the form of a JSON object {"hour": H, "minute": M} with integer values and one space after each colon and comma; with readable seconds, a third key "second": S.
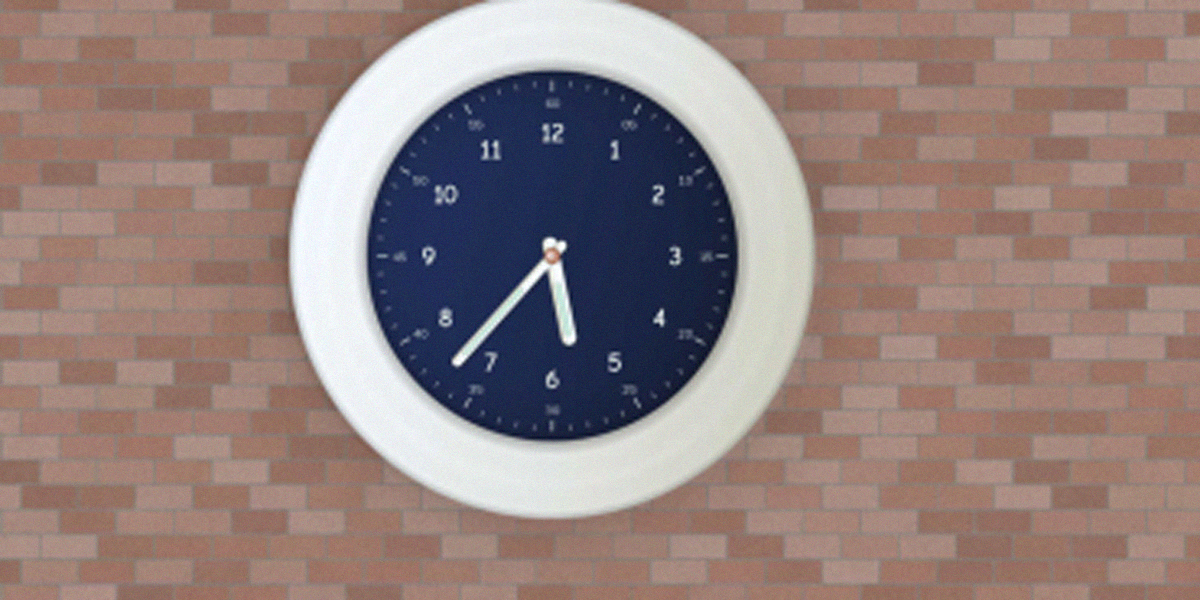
{"hour": 5, "minute": 37}
